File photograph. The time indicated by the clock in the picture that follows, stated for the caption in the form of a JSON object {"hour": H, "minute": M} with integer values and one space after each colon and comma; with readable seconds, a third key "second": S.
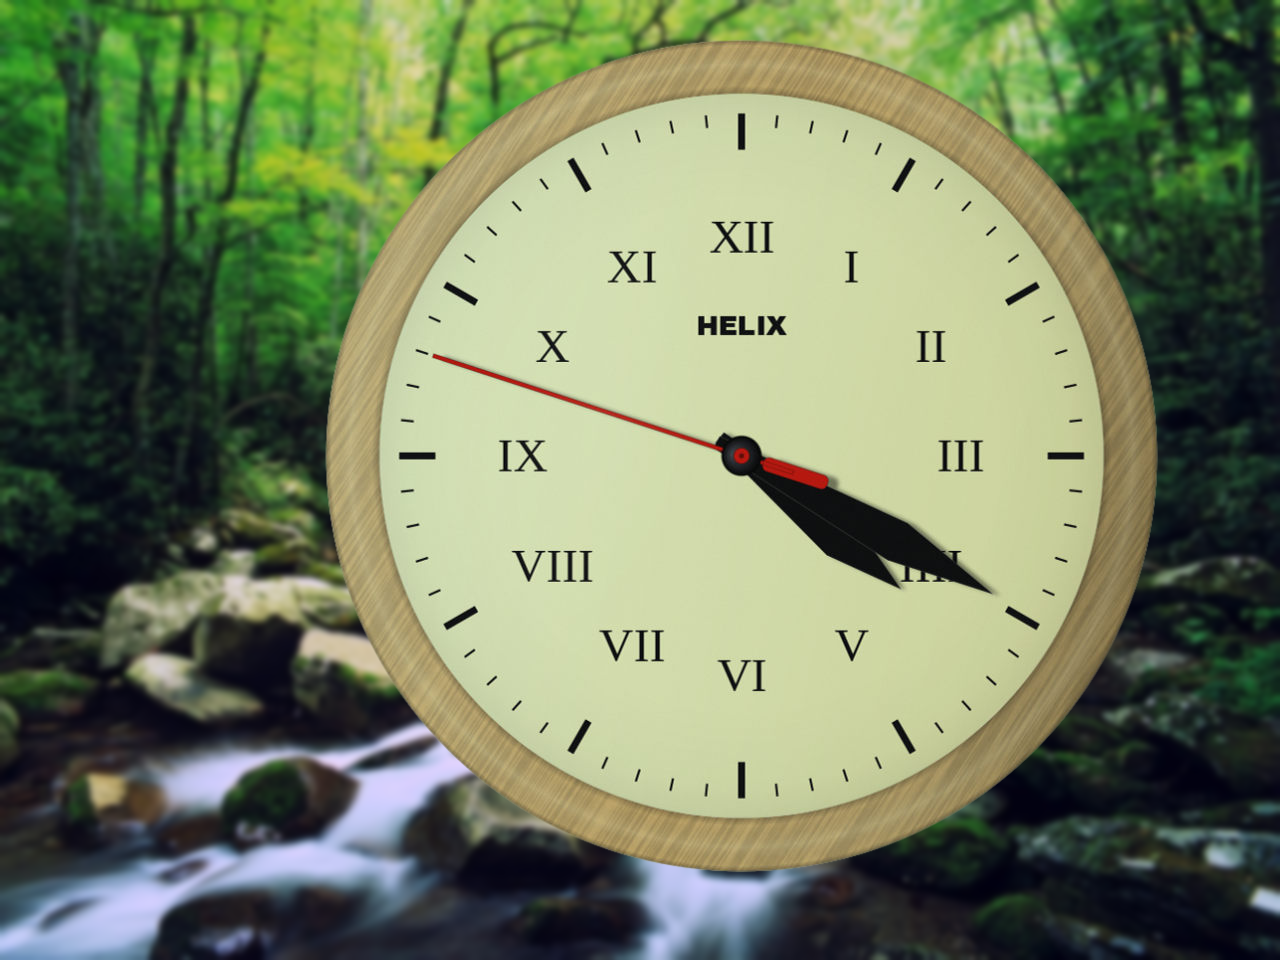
{"hour": 4, "minute": 19, "second": 48}
